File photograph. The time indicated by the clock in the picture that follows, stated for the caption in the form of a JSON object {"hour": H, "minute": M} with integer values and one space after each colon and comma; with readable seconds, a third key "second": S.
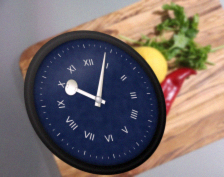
{"hour": 10, "minute": 4}
